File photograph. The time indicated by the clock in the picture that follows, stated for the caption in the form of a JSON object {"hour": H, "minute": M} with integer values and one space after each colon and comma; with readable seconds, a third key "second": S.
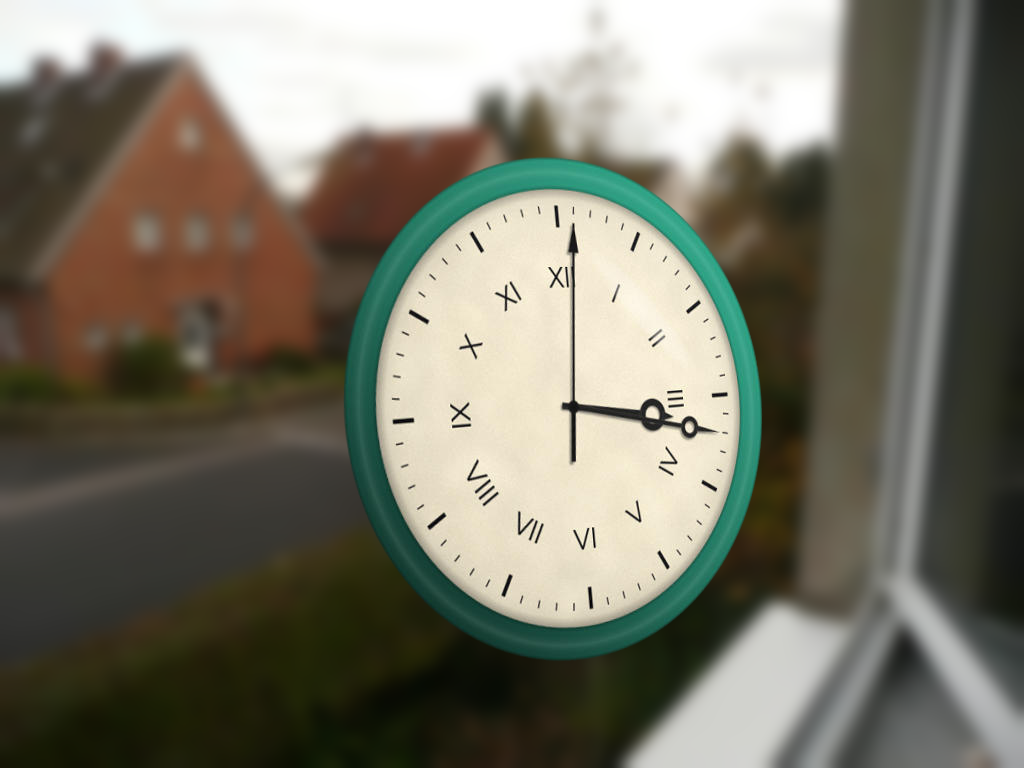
{"hour": 3, "minute": 17, "second": 1}
